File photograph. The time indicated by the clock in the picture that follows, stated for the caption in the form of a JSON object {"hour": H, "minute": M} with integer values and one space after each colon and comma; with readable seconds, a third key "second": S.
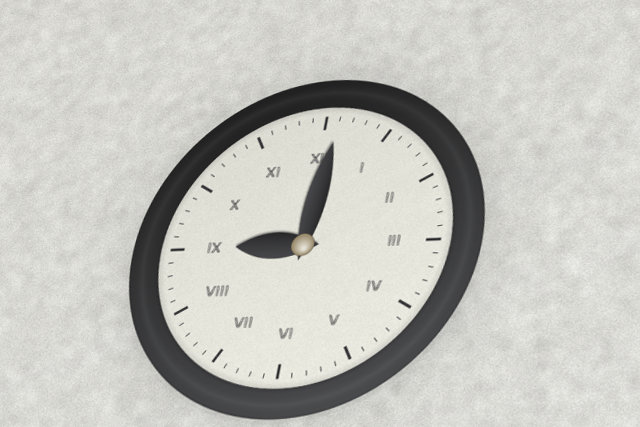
{"hour": 9, "minute": 1}
